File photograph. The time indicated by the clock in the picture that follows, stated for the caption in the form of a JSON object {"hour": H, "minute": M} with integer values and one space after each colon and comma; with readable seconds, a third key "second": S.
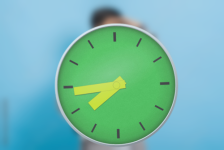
{"hour": 7, "minute": 44}
